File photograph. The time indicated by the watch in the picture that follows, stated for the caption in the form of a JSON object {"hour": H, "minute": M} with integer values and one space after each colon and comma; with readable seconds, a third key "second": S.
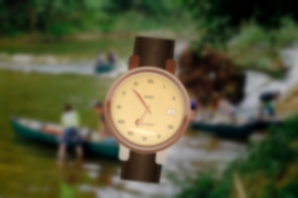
{"hour": 6, "minute": 53}
